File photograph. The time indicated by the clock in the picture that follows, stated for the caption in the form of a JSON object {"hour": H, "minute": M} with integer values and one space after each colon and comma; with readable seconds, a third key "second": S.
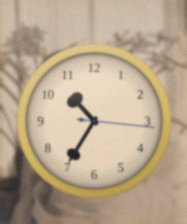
{"hour": 10, "minute": 35, "second": 16}
